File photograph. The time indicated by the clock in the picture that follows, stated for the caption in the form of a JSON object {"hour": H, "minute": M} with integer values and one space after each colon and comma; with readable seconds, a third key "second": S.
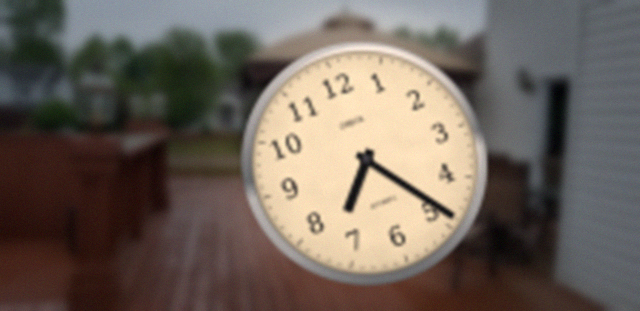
{"hour": 7, "minute": 24}
